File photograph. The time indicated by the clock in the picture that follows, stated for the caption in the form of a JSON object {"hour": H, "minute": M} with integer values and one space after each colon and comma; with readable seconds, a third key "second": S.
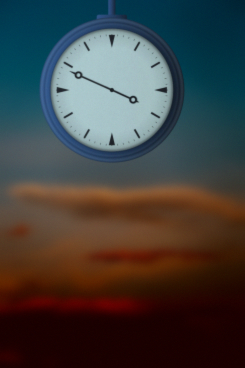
{"hour": 3, "minute": 49}
